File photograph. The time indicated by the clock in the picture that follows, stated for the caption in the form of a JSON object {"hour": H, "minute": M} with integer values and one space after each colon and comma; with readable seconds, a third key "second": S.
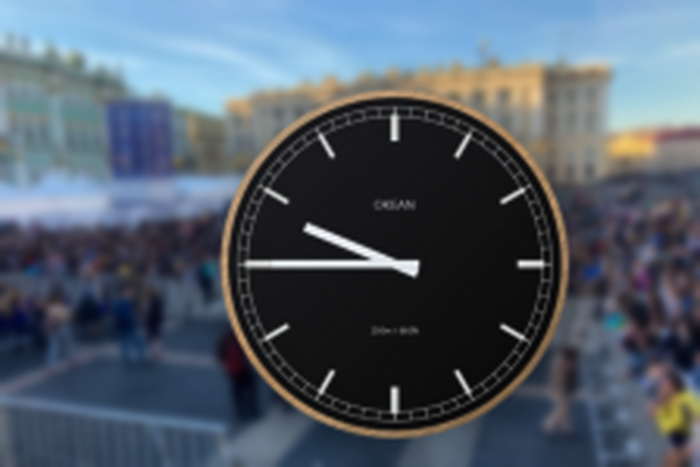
{"hour": 9, "minute": 45}
